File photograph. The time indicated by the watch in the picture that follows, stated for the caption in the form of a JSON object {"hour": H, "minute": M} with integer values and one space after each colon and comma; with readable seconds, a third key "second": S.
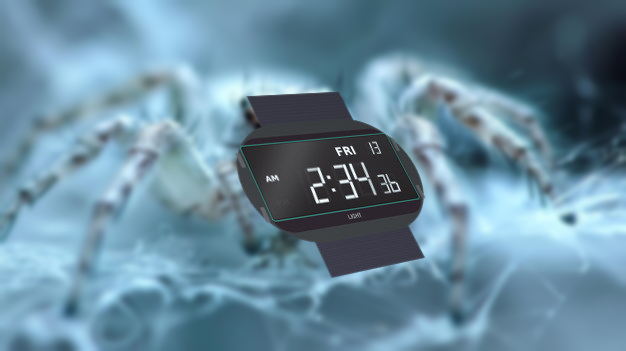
{"hour": 2, "minute": 34, "second": 36}
